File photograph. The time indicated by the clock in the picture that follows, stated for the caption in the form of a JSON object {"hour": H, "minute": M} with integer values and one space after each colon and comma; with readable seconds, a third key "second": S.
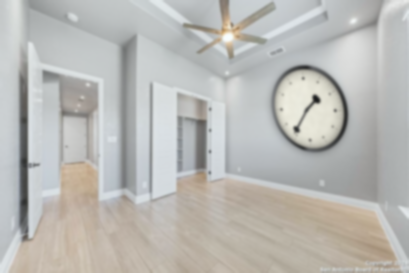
{"hour": 1, "minute": 36}
